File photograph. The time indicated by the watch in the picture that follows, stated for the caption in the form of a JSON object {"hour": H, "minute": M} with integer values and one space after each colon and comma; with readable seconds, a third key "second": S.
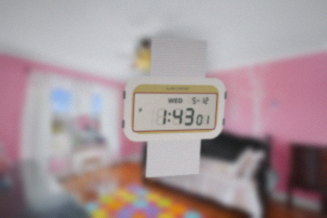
{"hour": 1, "minute": 43, "second": 1}
